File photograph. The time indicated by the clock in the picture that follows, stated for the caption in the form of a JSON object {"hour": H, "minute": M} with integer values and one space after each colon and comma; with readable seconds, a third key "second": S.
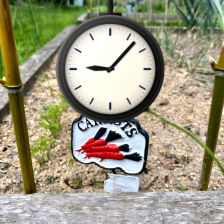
{"hour": 9, "minute": 7}
